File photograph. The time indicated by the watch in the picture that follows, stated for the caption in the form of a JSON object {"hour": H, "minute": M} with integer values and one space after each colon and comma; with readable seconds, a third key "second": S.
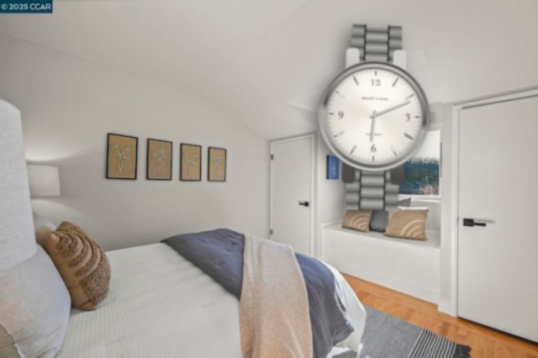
{"hour": 6, "minute": 11}
